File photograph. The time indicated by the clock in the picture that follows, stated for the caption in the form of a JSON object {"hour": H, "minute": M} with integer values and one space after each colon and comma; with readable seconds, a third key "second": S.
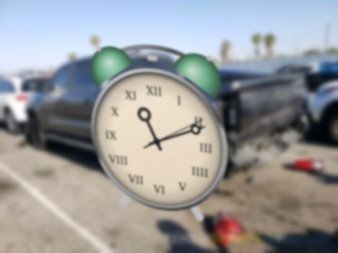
{"hour": 11, "minute": 11, "second": 10}
